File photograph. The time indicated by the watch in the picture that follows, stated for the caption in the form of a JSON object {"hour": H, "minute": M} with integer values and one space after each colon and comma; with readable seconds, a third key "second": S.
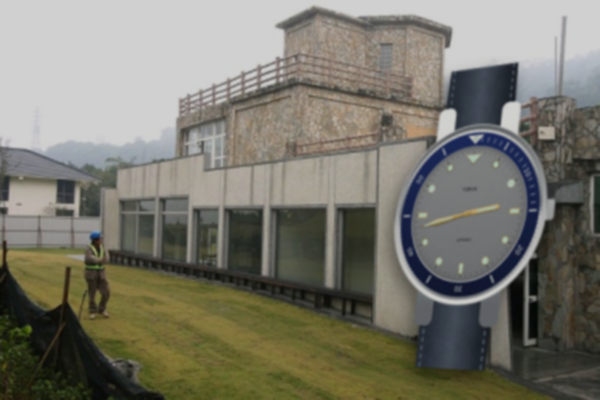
{"hour": 2, "minute": 43}
